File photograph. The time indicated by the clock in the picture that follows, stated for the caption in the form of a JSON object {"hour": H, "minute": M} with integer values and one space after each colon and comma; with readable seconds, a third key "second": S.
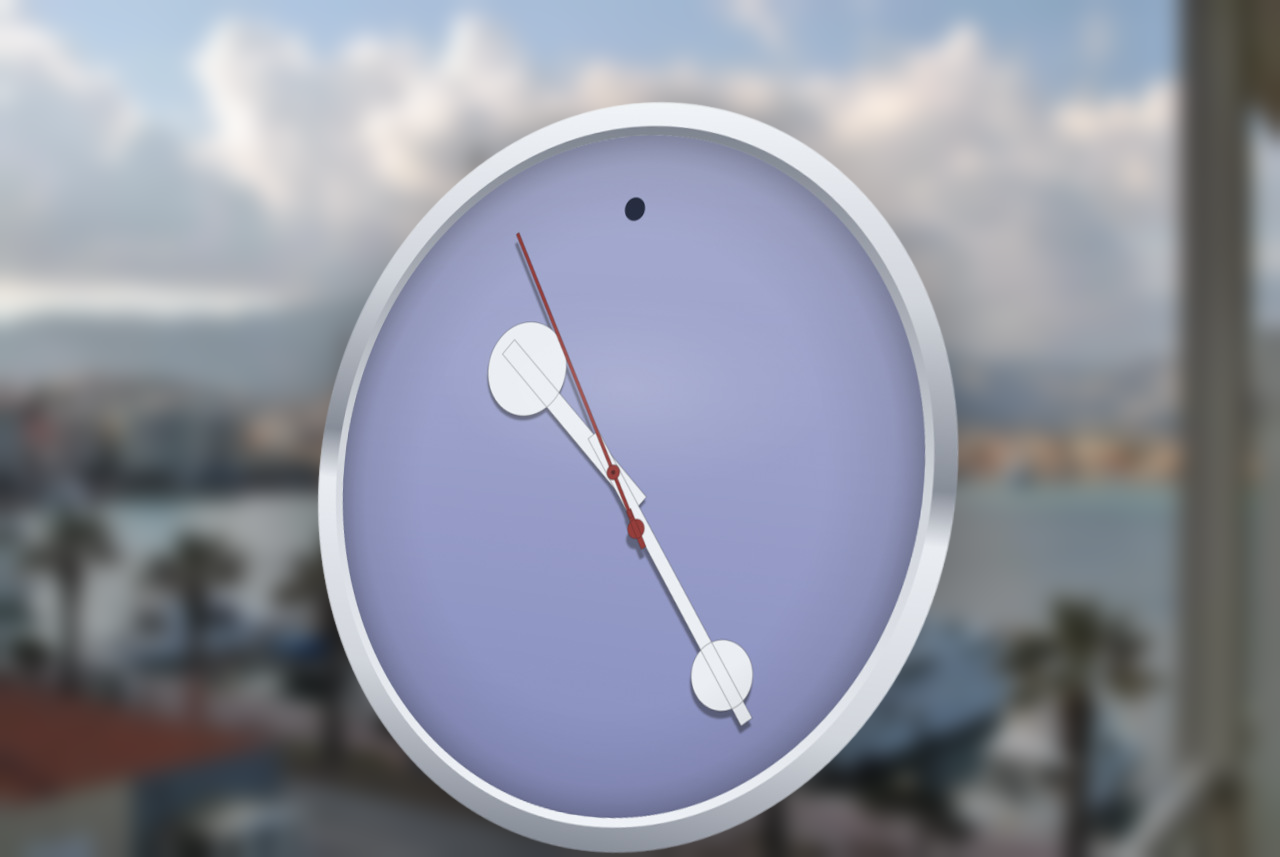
{"hour": 10, "minute": 23, "second": 55}
